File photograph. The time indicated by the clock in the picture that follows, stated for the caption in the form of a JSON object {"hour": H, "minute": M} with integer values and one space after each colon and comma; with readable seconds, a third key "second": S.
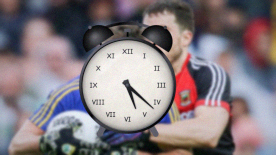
{"hour": 5, "minute": 22}
